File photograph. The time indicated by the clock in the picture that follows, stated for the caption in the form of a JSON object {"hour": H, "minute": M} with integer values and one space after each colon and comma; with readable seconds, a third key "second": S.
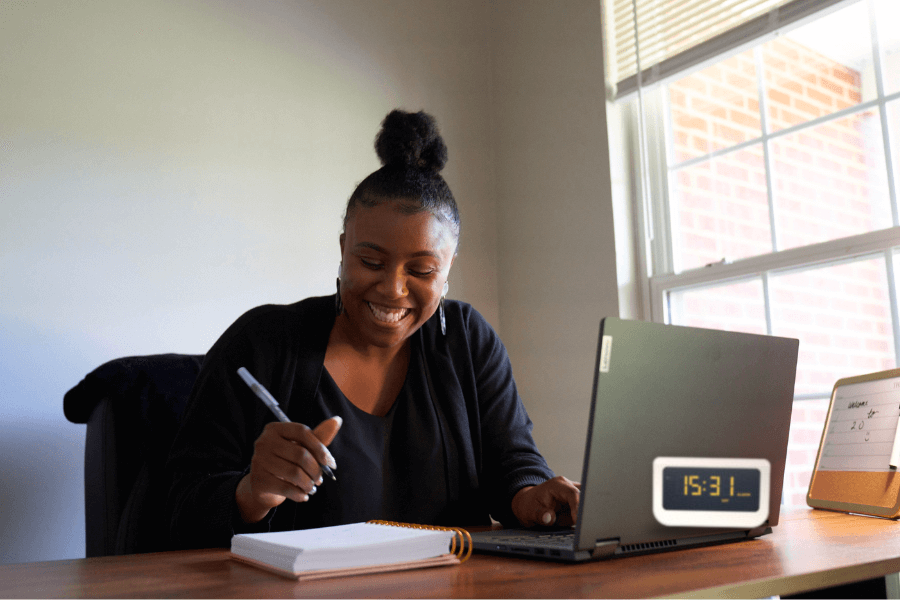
{"hour": 15, "minute": 31}
